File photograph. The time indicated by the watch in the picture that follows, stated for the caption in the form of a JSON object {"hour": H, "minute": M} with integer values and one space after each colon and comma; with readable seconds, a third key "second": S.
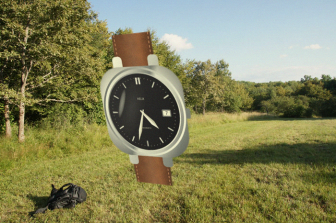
{"hour": 4, "minute": 33}
